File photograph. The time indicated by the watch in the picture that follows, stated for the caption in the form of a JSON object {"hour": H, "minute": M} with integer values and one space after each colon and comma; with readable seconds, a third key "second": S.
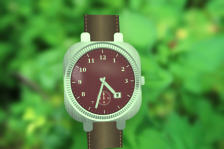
{"hour": 4, "minute": 33}
